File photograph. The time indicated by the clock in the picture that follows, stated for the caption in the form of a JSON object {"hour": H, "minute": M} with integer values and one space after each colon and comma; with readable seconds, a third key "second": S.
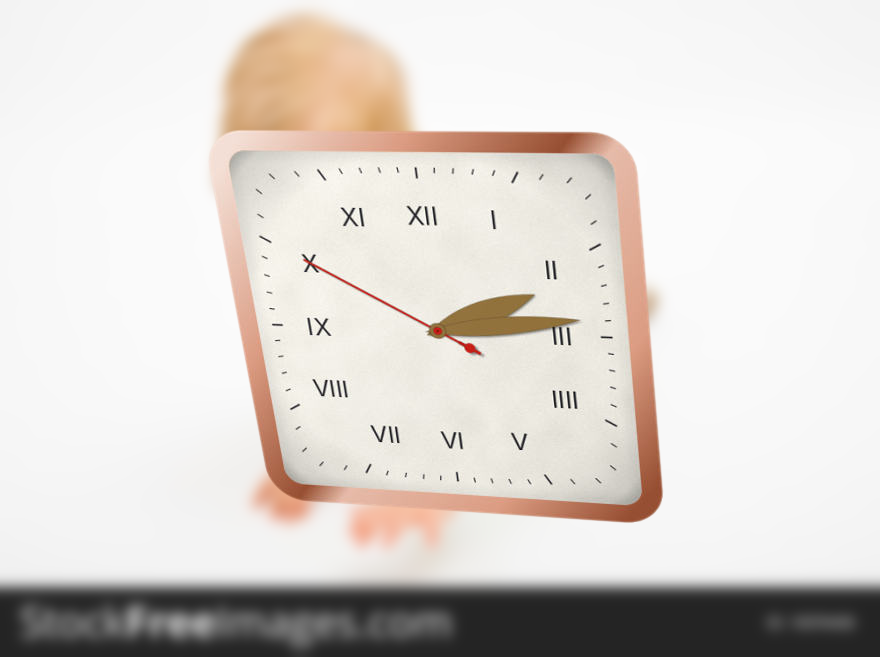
{"hour": 2, "minute": 13, "second": 50}
